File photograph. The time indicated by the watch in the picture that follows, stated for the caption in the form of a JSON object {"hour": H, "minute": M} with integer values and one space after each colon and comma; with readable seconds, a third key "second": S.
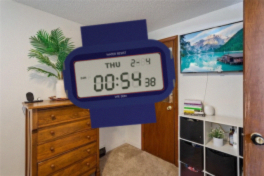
{"hour": 0, "minute": 54}
